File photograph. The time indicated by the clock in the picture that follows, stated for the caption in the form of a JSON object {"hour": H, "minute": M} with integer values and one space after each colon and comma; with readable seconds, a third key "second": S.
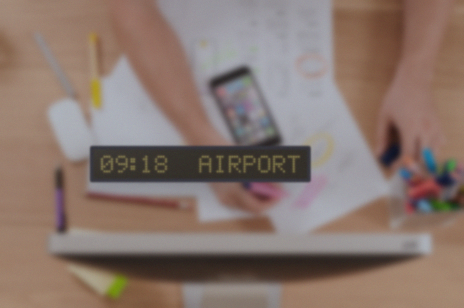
{"hour": 9, "minute": 18}
